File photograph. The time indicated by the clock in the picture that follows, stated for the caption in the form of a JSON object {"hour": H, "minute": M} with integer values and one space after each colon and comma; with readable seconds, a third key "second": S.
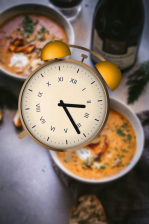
{"hour": 2, "minute": 21}
